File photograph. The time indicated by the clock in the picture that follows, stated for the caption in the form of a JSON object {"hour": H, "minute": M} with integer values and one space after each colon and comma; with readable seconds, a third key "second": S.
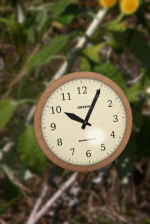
{"hour": 10, "minute": 5}
